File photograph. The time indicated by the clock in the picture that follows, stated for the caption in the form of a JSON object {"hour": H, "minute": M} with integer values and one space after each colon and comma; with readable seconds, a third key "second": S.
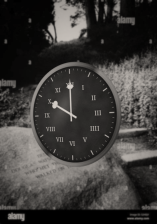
{"hour": 10, "minute": 0}
